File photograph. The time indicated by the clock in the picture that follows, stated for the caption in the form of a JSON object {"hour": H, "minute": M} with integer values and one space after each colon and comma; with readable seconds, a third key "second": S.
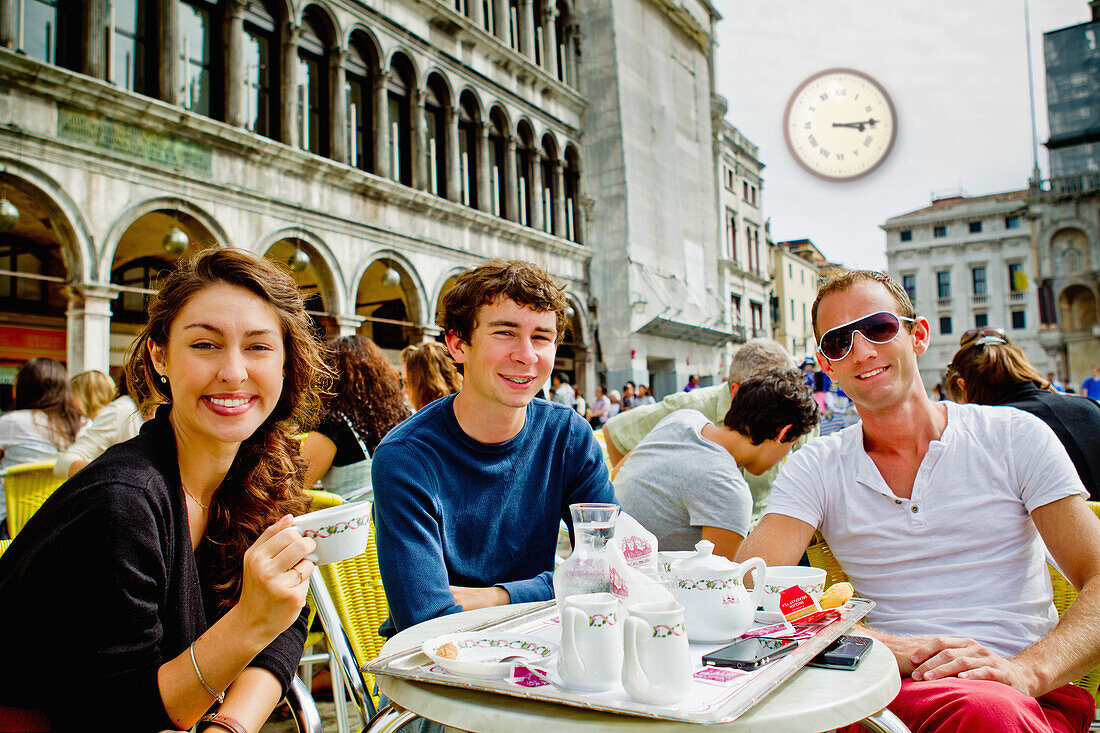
{"hour": 3, "minute": 14}
